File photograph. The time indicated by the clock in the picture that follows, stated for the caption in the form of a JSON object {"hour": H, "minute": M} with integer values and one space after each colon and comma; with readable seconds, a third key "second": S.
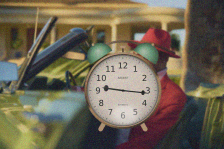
{"hour": 9, "minute": 16}
